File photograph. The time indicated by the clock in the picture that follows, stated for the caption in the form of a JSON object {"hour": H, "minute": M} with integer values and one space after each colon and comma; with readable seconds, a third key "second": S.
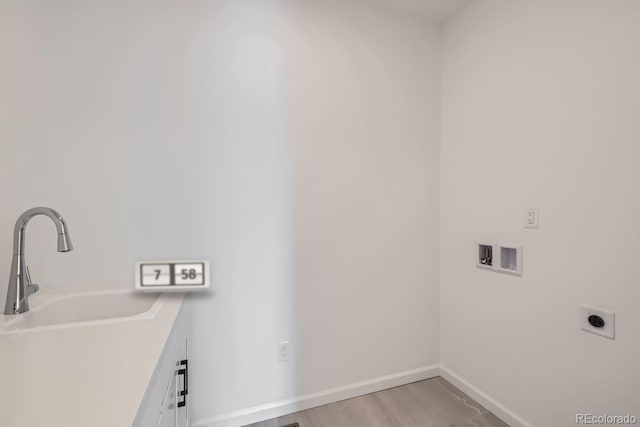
{"hour": 7, "minute": 58}
